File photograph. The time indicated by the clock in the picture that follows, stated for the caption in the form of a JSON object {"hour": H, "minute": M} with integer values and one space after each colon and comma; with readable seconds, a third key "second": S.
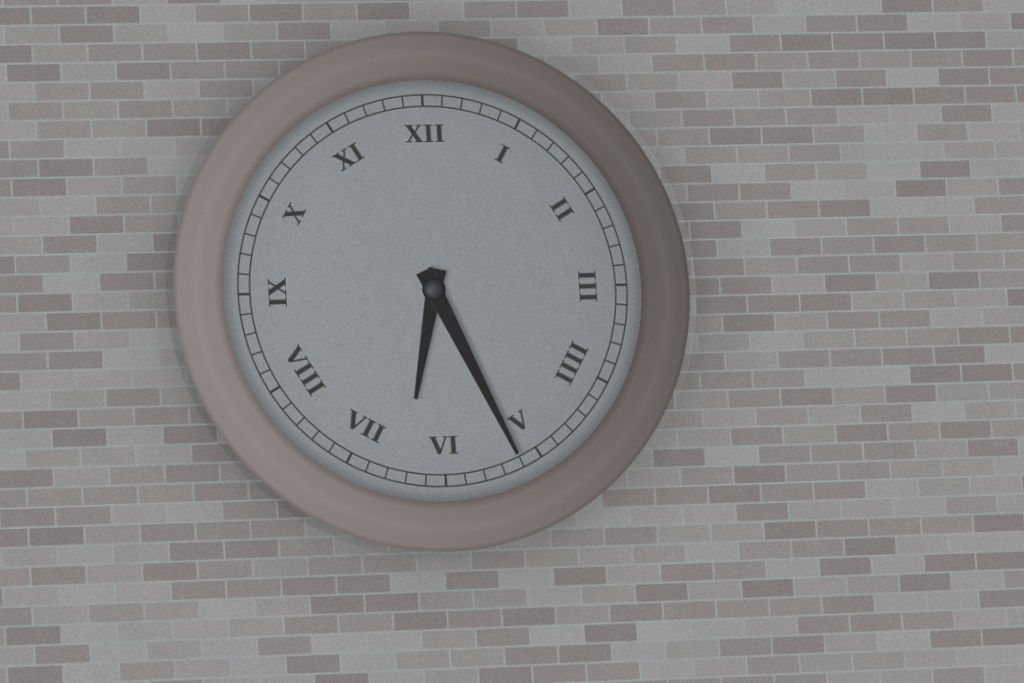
{"hour": 6, "minute": 26}
